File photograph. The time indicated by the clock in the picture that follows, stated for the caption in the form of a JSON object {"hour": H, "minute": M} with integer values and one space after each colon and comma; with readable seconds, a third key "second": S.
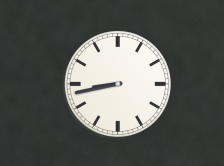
{"hour": 8, "minute": 43}
